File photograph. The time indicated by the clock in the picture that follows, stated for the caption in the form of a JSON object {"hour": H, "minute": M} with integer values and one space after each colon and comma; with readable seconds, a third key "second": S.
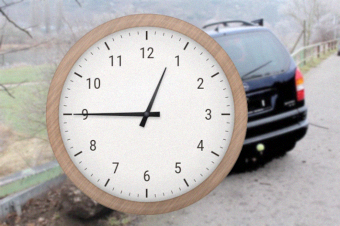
{"hour": 12, "minute": 45}
